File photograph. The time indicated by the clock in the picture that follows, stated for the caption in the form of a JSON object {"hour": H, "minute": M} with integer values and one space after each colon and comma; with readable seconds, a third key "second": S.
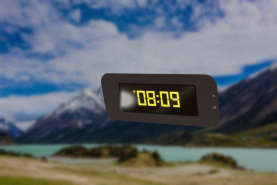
{"hour": 8, "minute": 9}
